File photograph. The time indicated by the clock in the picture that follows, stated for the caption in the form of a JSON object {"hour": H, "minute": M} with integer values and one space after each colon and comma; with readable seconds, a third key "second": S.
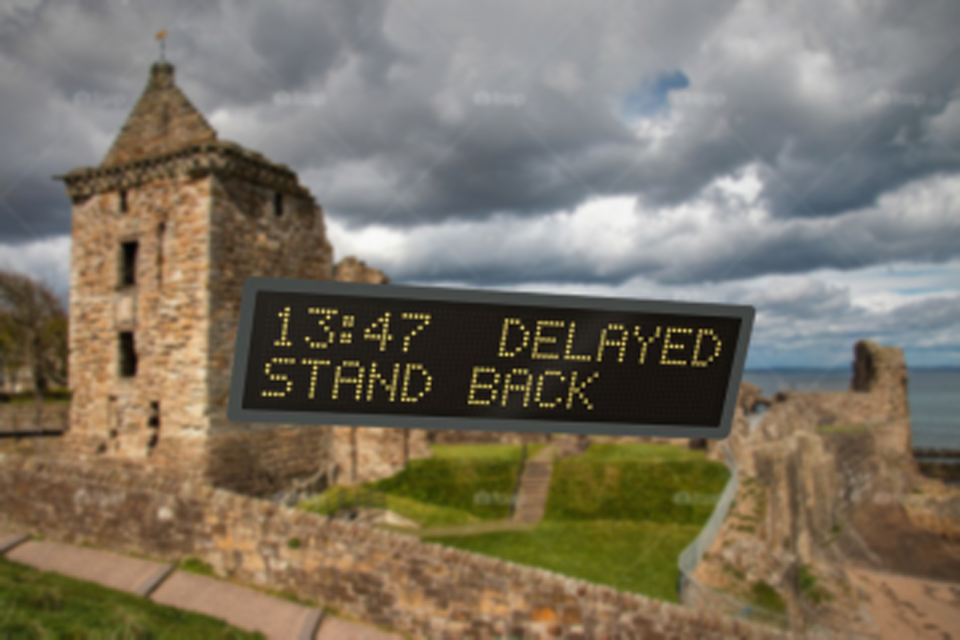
{"hour": 13, "minute": 47}
